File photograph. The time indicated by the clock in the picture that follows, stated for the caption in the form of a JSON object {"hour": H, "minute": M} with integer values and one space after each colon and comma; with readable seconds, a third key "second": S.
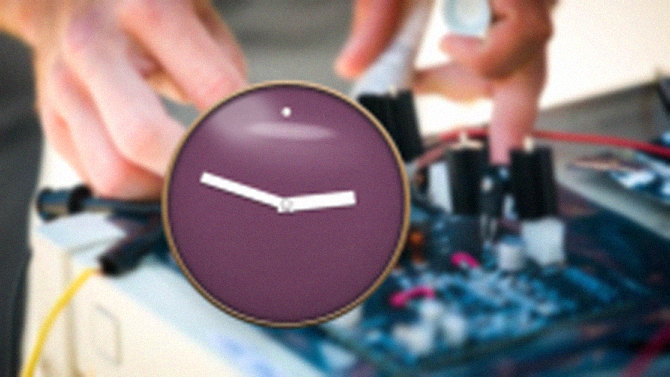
{"hour": 2, "minute": 48}
